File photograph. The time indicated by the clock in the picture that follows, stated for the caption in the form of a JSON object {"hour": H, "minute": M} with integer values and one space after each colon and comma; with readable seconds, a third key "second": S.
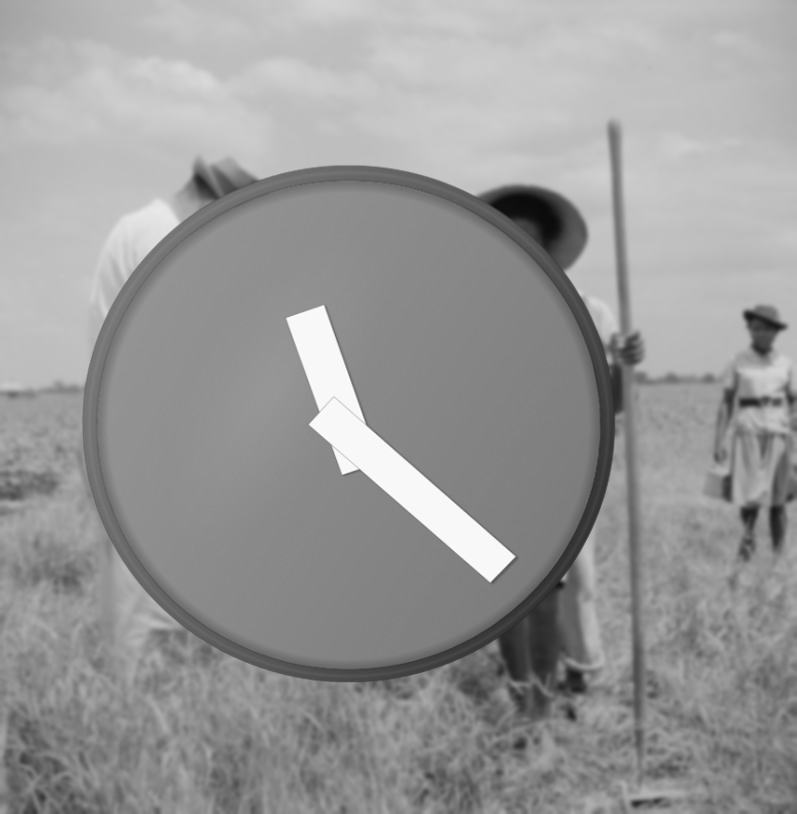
{"hour": 11, "minute": 22}
